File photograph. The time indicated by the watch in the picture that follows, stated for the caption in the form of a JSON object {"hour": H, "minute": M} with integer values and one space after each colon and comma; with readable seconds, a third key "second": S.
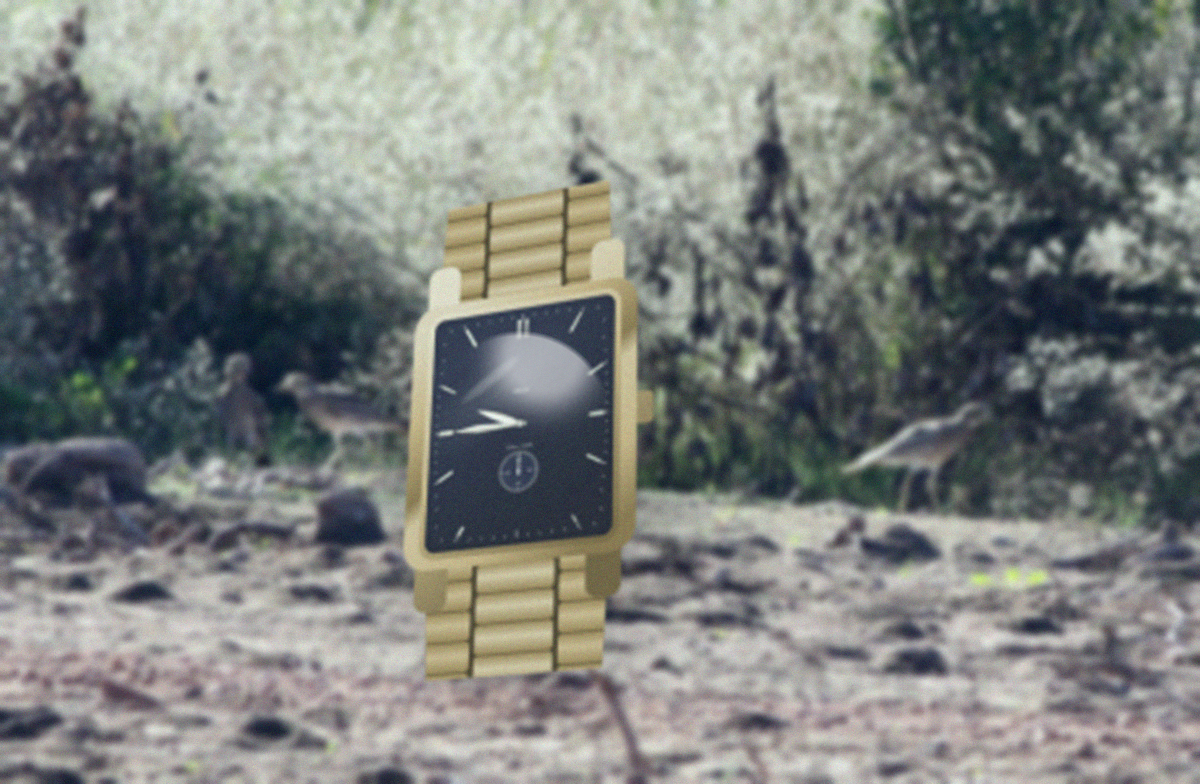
{"hour": 9, "minute": 45}
